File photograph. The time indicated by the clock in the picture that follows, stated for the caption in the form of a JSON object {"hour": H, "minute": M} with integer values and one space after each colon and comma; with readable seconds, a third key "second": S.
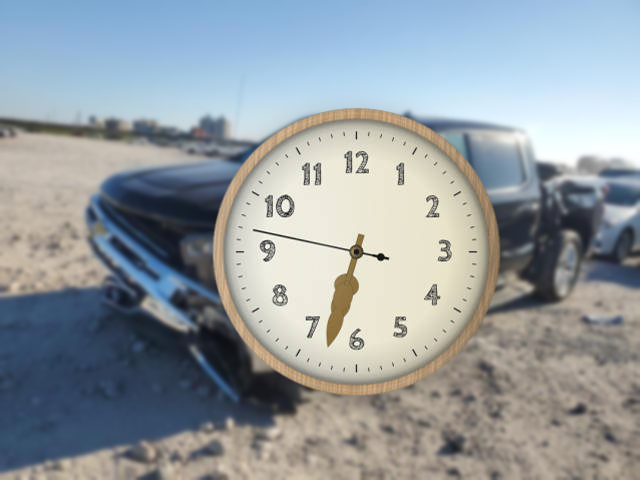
{"hour": 6, "minute": 32, "second": 47}
